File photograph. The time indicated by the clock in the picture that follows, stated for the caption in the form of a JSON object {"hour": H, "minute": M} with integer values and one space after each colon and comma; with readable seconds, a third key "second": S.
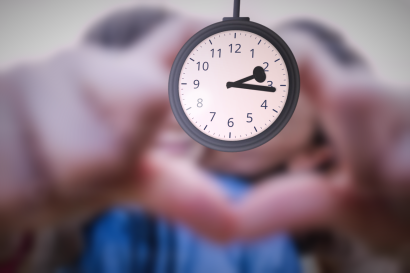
{"hour": 2, "minute": 16}
